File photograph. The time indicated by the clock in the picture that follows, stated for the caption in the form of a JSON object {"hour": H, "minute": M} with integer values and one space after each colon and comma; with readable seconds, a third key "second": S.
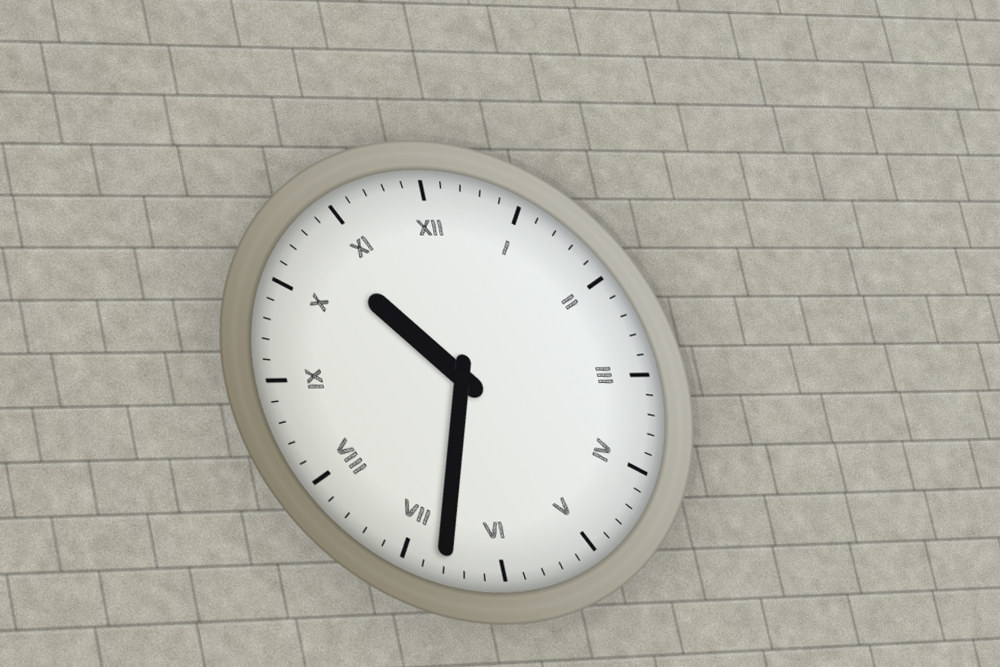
{"hour": 10, "minute": 33}
